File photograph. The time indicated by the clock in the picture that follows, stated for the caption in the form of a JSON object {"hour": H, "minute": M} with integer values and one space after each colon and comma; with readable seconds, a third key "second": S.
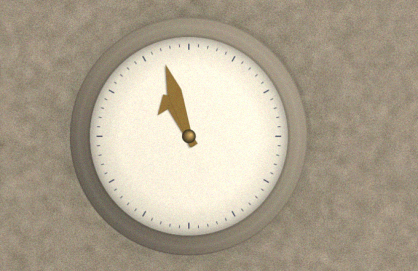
{"hour": 10, "minute": 57}
